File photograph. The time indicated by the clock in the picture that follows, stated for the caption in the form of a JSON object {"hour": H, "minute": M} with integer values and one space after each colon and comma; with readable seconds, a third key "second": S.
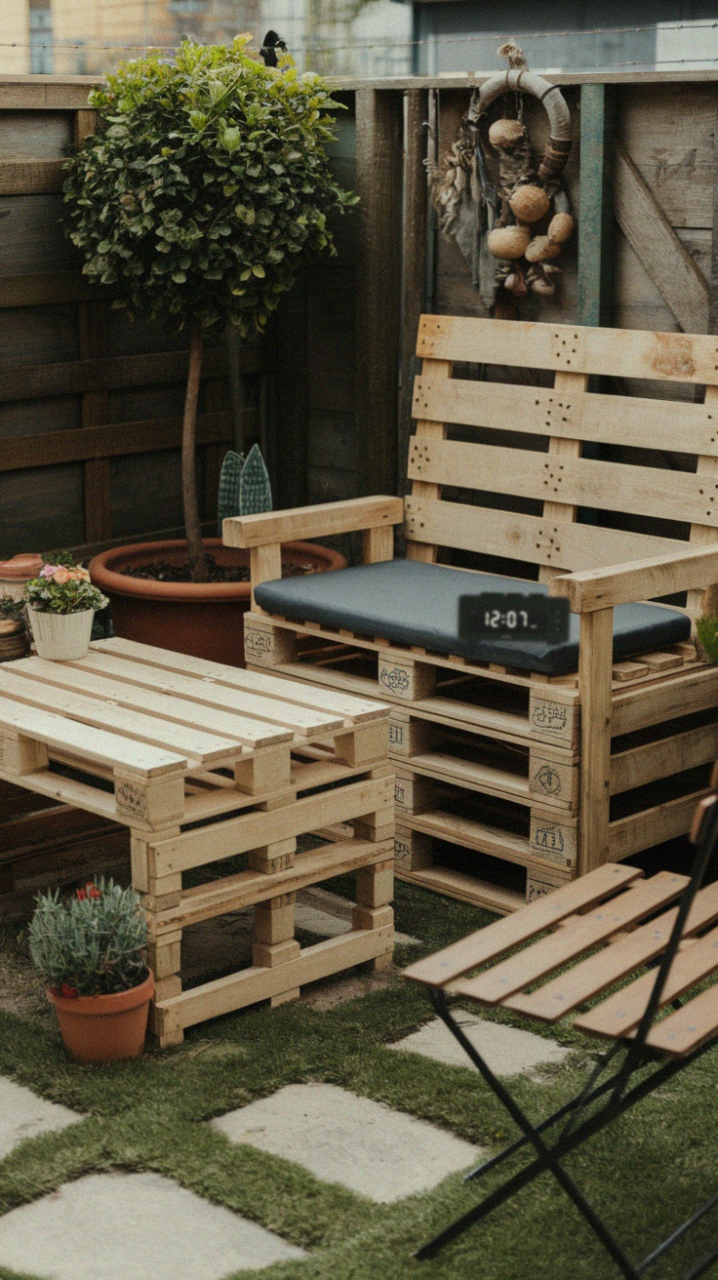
{"hour": 12, "minute": 7}
